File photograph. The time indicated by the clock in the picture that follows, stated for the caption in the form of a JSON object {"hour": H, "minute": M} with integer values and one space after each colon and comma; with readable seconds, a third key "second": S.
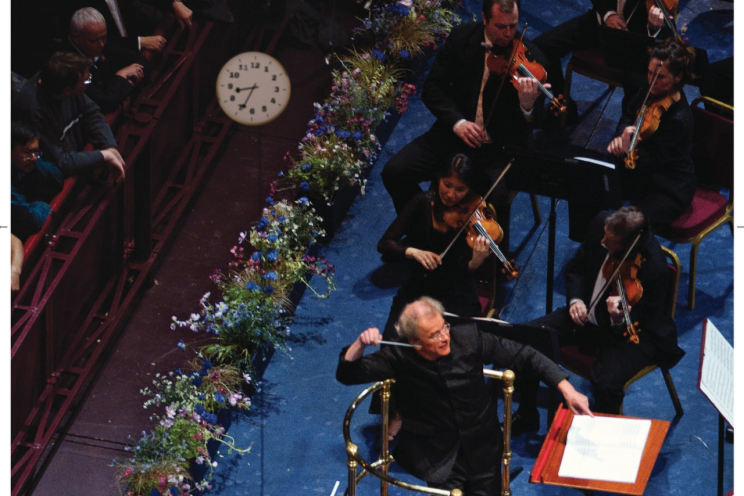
{"hour": 8, "minute": 34}
